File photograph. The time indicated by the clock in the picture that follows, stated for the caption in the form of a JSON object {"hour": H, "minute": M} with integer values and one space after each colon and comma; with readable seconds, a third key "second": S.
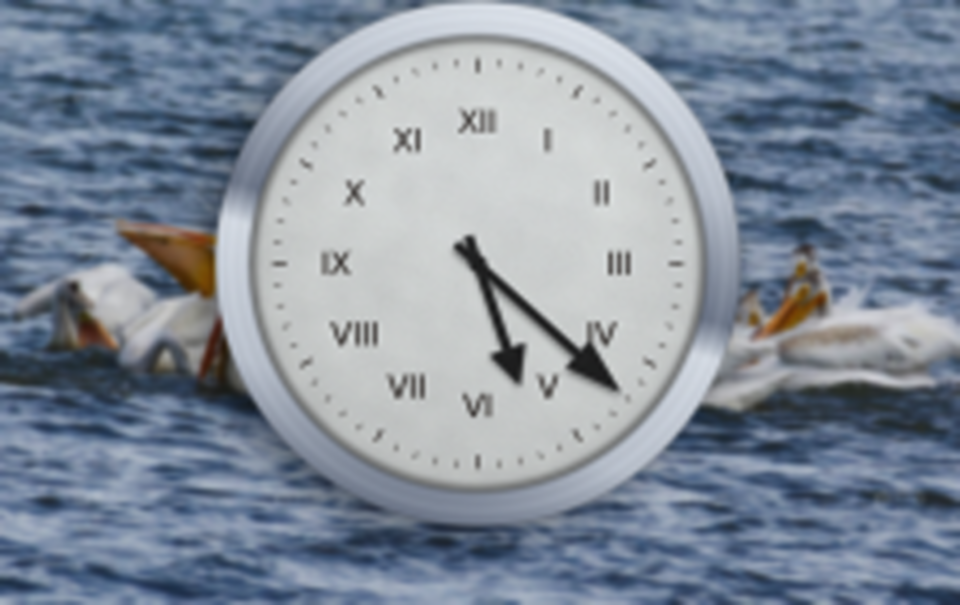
{"hour": 5, "minute": 22}
